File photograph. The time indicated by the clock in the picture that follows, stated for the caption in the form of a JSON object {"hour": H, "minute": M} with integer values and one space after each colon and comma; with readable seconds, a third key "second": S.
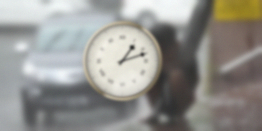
{"hour": 1, "minute": 12}
